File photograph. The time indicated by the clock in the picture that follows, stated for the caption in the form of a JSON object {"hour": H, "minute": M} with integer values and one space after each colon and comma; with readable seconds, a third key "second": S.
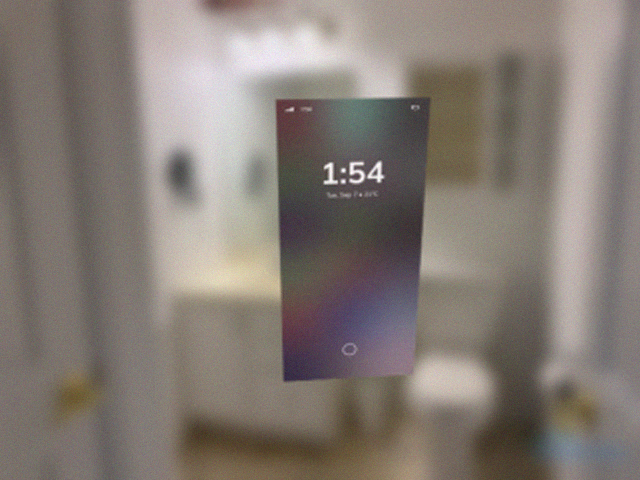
{"hour": 1, "minute": 54}
